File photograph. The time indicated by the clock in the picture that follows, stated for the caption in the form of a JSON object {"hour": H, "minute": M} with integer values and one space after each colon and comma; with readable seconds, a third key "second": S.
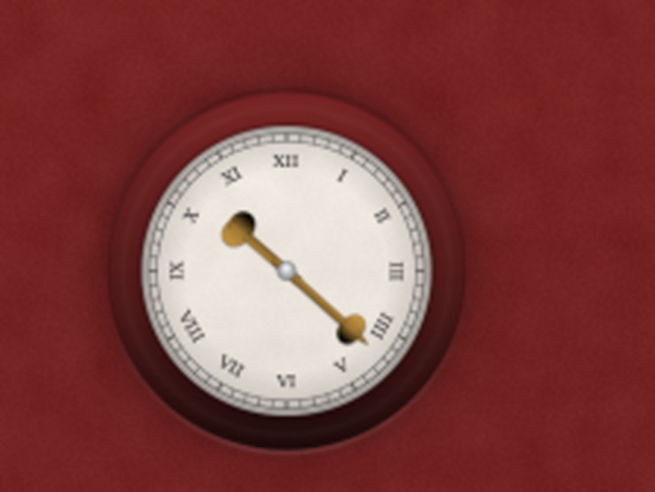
{"hour": 10, "minute": 22}
